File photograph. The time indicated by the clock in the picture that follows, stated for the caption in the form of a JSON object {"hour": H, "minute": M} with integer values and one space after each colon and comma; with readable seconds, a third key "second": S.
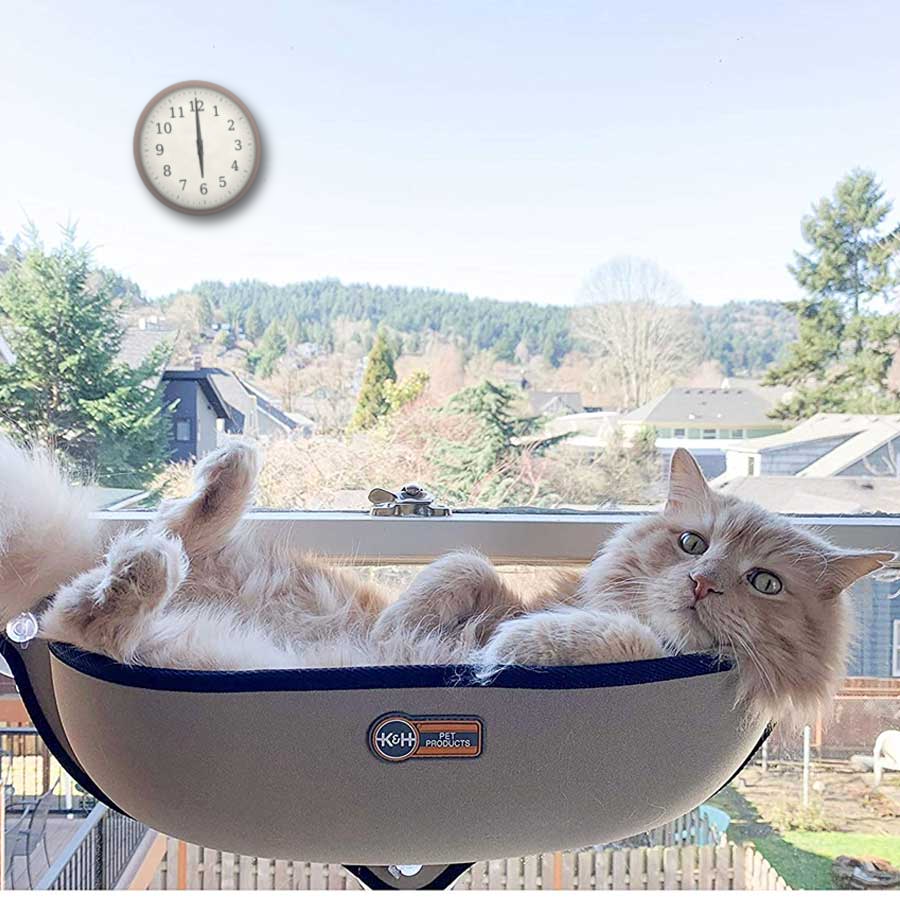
{"hour": 6, "minute": 0}
